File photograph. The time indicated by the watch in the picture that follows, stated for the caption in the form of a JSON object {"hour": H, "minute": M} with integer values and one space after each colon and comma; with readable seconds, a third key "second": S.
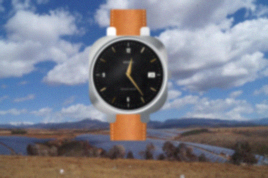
{"hour": 12, "minute": 24}
